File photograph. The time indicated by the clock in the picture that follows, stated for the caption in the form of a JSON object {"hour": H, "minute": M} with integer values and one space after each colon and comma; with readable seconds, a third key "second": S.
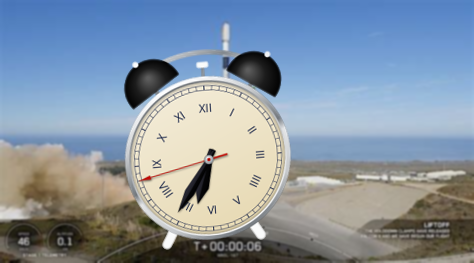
{"hour": 6, "minute": 35, "second": 43}
